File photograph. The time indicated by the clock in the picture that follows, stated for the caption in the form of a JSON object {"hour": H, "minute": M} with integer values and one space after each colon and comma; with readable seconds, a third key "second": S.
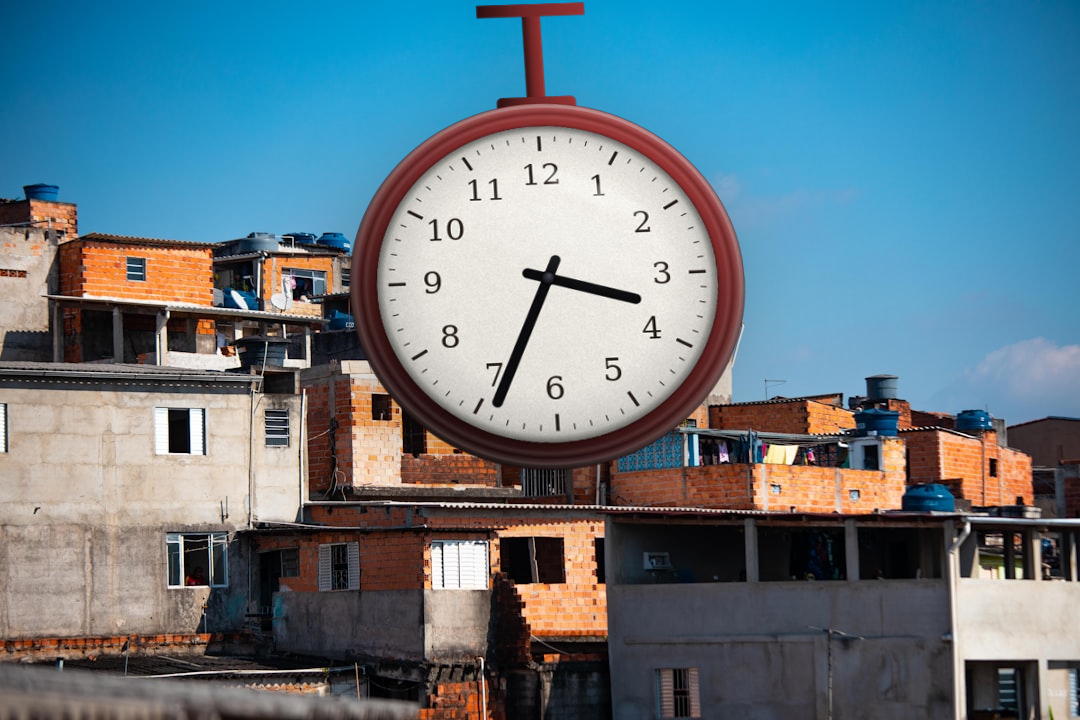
{"hour": 3, "minute": 34}
